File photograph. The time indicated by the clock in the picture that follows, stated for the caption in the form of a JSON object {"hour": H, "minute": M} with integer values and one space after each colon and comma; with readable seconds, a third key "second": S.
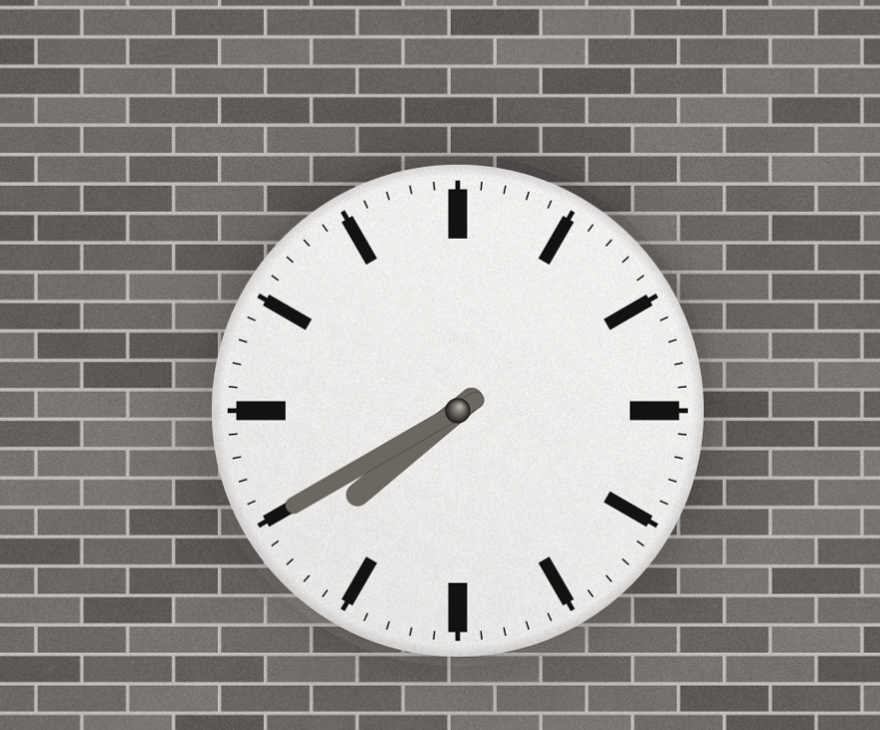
{"hour": 7, "minute": 40}
